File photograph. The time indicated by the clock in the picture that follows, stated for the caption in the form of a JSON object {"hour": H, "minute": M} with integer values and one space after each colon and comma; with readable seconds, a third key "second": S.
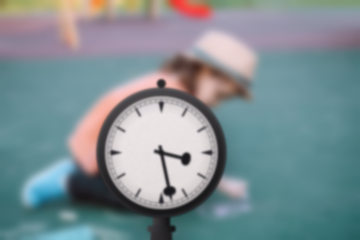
{"hour": 3, "minute": 28}
